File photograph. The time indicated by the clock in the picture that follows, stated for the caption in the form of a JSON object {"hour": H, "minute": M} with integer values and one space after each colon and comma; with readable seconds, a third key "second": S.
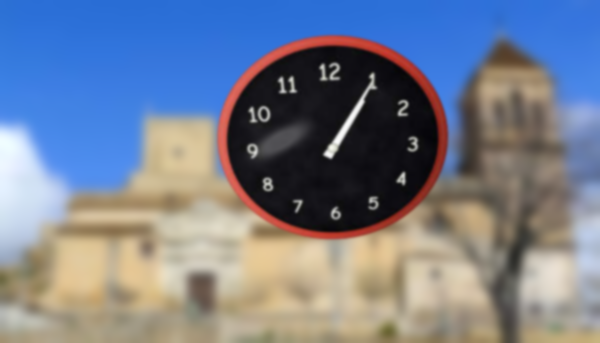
{"hour": 1, "minute": 5}
